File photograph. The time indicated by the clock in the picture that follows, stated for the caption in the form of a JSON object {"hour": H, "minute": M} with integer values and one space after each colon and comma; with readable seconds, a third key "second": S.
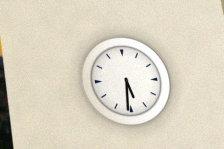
{"hour": 5, "minute": 31}
